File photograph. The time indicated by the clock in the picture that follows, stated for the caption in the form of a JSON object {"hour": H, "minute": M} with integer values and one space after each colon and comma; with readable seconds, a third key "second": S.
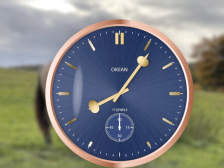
{"hour": 8, "minute": 6}
